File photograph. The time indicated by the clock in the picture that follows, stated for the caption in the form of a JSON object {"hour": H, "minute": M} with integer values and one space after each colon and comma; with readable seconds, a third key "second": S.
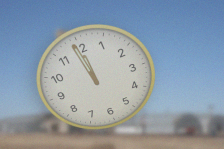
{"hour": 11, "minute": 59}
